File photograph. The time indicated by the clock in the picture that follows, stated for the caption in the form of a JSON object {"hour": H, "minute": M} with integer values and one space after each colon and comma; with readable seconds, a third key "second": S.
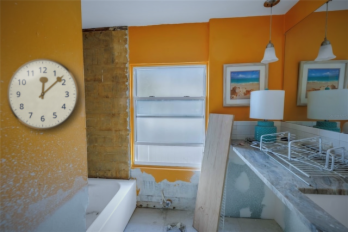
{"hour": 12, "minute": 8}
